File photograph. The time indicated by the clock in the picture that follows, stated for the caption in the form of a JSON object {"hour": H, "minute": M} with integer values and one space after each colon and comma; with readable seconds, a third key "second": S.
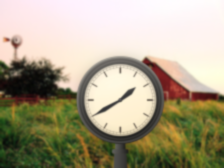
{"hour": 1, "minute": 40}
